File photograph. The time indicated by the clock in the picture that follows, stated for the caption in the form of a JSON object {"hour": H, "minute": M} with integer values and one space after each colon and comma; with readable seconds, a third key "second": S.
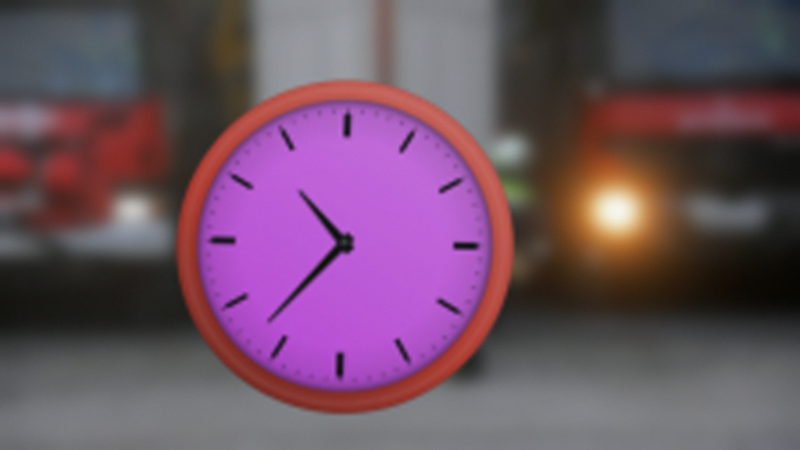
{"hour": 10, "minute": 37}
